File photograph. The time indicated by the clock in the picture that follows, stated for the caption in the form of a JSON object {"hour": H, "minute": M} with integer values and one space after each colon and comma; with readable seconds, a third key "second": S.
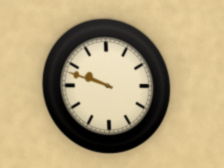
{"hour": 9, "minute": 48}
